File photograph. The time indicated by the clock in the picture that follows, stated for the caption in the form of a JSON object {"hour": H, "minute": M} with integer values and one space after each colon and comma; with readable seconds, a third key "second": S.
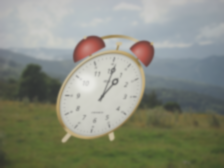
{"hour": 1, "minute": 1}
